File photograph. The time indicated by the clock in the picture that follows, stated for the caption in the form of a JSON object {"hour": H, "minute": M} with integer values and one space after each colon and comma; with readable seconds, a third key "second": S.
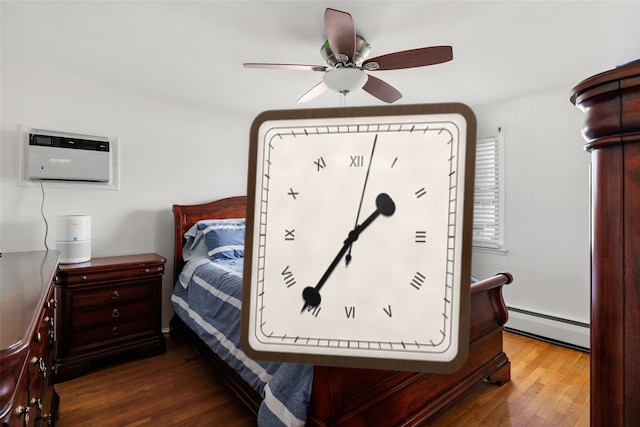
{"hour": 1, "minute": 36, "second": 2}
